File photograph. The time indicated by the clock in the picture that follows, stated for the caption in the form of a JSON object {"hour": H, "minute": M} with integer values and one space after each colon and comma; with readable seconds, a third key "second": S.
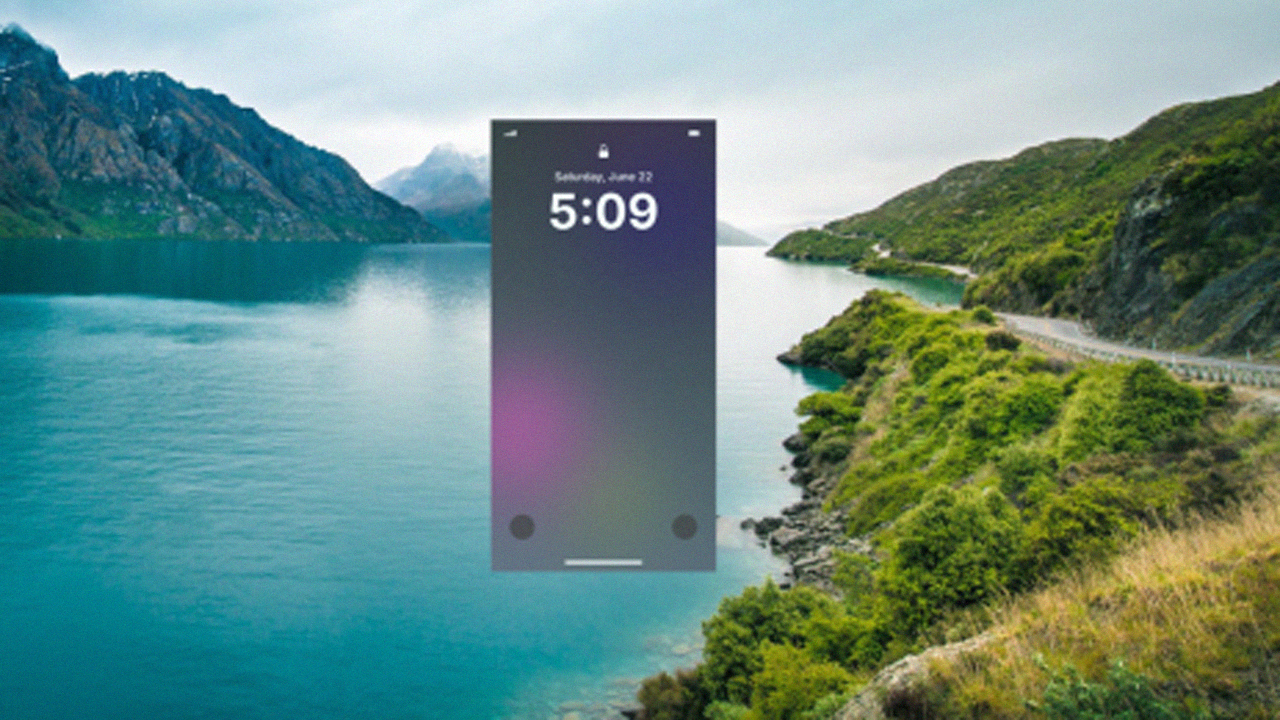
{"hour": 5, "minute": 9}
